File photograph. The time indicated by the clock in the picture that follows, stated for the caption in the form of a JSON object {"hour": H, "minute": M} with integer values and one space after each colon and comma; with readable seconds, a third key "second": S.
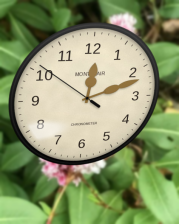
{"hour": 12, "minute": 11, "second": 51}
